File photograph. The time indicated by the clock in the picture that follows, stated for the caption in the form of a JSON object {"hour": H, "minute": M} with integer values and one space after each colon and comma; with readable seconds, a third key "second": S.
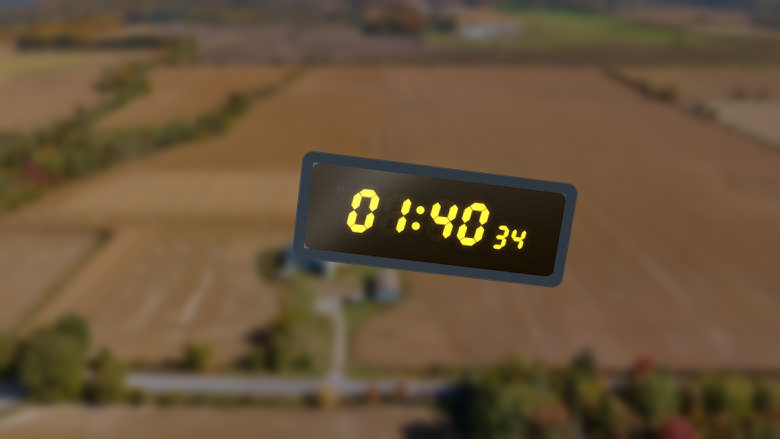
{"hour": 1, "minute": 40, "second": 34}
